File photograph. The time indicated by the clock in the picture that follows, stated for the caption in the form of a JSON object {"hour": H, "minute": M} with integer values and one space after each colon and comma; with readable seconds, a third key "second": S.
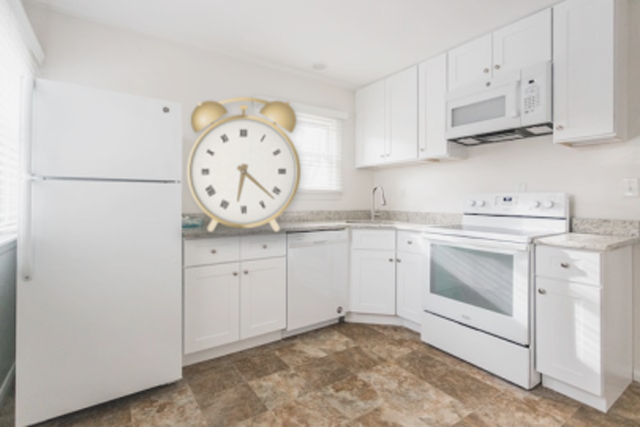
{"hour": 6, "minute": 22}
